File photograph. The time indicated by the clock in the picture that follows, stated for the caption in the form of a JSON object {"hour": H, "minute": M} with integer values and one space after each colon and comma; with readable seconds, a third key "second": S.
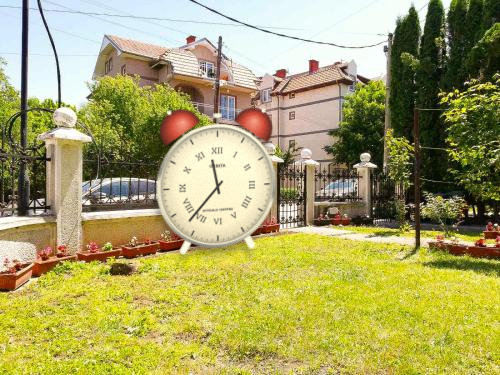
{"hour": 11, "minute": 37}
